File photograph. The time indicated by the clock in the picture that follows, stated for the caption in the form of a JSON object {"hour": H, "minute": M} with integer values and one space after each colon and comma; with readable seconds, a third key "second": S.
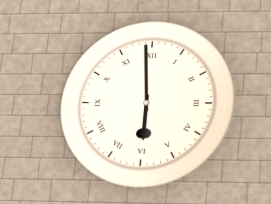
{"hour": 5, "minute": 59}
